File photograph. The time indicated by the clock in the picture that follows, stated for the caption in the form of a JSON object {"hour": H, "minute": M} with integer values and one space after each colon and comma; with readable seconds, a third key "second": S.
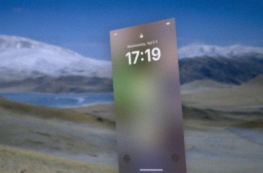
{"hour": 17, "minute": 19}
